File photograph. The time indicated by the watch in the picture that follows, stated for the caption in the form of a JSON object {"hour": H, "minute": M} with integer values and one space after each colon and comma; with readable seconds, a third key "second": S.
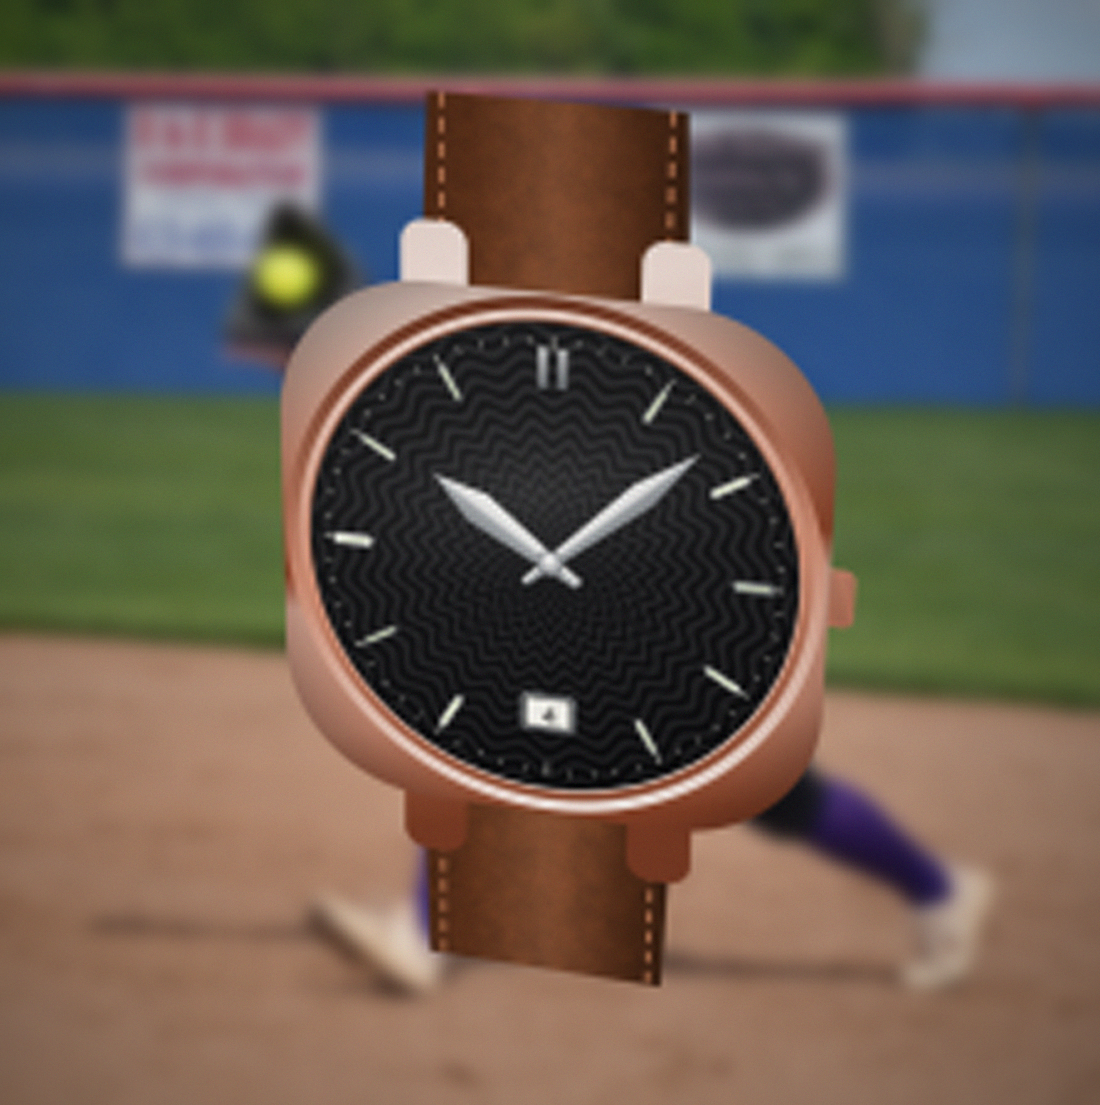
{"hour": 10, "minute": 8}
